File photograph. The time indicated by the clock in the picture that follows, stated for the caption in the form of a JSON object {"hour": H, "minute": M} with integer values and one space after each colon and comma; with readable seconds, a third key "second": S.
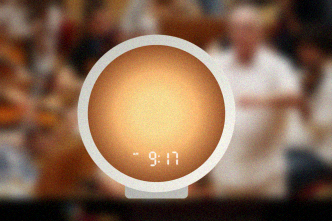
{"hour": 9, "minute": 17}
